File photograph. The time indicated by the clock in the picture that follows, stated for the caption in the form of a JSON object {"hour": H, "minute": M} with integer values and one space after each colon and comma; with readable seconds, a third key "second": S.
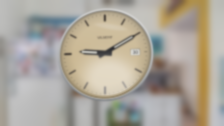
{"hour": 9, "minute": 10}
